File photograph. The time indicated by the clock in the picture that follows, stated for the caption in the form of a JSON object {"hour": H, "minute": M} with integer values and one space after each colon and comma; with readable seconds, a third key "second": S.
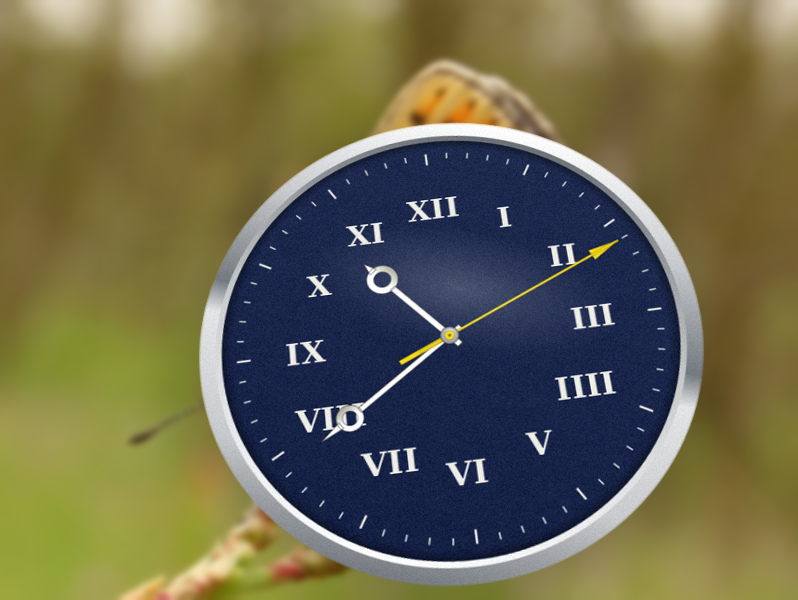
{"hour": 10, "minute": 39, "second": 11}
